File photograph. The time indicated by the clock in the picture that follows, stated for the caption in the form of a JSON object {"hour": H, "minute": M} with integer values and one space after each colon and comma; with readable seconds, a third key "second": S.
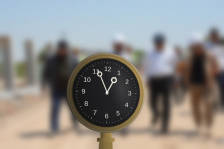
{"hour": 12, "minute": 56}
